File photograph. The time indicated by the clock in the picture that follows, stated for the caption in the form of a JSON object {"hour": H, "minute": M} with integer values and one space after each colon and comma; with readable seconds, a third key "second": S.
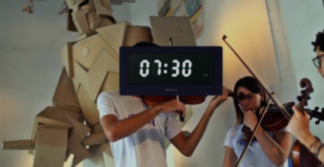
{"hour": 7, "minute": 30}
